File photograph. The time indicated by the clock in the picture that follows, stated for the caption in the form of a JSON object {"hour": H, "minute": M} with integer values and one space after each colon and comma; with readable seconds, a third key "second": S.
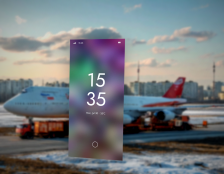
{"hour": 15, "minute": 35}
